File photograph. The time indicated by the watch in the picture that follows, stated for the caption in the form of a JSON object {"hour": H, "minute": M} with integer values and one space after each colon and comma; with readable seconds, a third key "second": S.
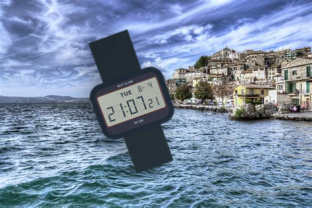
{"hour": 21, "minute": 7, "second": 21}
